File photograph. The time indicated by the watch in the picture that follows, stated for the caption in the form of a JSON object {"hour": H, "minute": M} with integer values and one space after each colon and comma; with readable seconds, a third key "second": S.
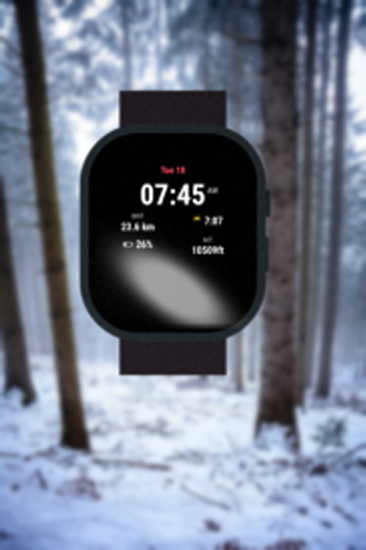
{"hour": 7, "minute": 45}
